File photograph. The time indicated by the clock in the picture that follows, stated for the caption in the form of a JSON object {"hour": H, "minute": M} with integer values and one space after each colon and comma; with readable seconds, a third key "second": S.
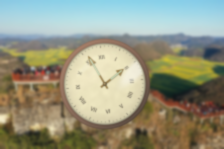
{"hour": 1, "minute": 56}
